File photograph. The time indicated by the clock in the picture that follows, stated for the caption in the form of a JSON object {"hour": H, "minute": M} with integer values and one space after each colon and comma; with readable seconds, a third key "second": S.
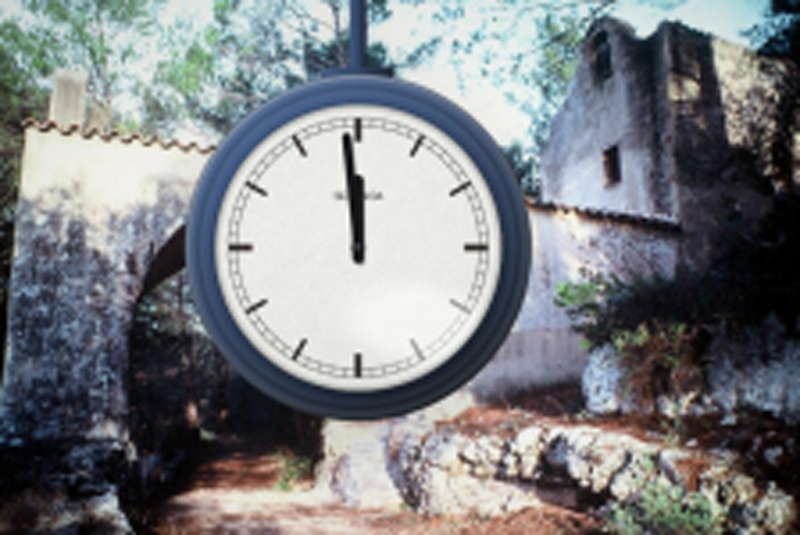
{"hour": 11, "minute": 59}
